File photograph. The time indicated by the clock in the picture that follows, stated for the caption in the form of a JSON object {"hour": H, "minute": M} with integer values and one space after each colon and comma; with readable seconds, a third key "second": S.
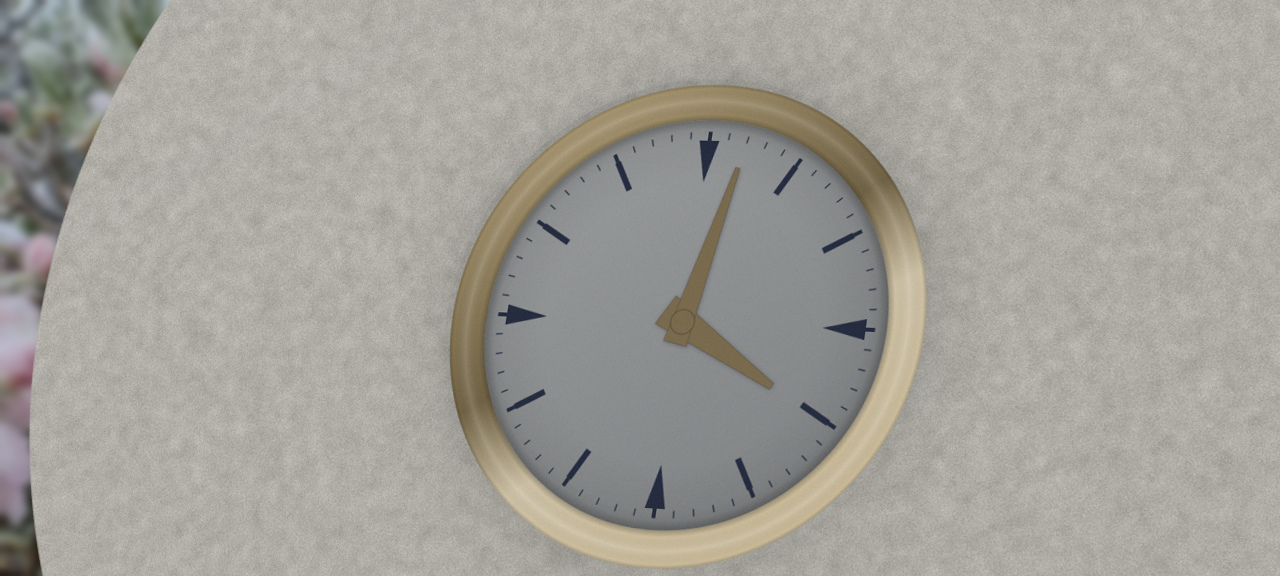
{"hour": 4, "minute": 2}
